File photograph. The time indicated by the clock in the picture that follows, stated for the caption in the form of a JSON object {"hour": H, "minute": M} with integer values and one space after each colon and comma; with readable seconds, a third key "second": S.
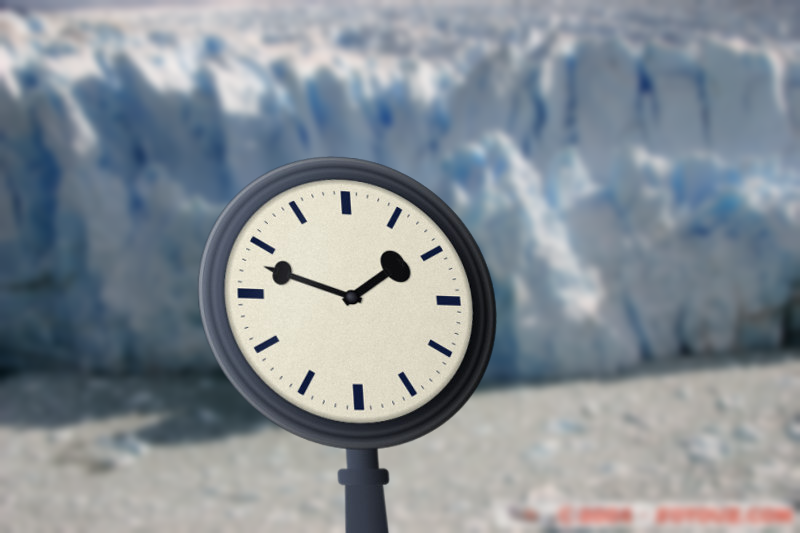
{"hour": 1, "minute": 48}
